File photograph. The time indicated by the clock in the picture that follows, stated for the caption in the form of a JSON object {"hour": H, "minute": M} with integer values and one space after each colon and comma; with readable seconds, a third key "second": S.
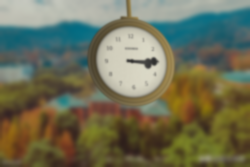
{"hour": 3, "minute": 15}
